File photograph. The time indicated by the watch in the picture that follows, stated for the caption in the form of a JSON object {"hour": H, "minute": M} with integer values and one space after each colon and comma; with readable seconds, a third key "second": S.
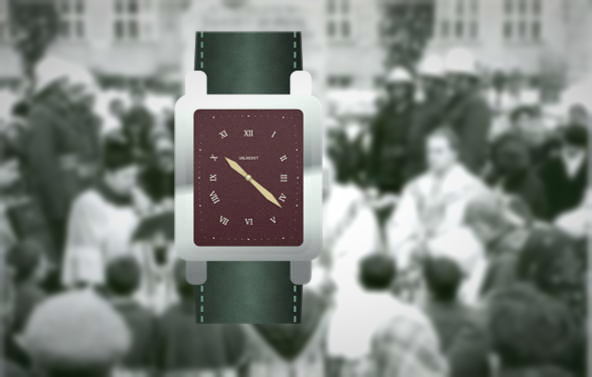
{"hour": 10, "minute": 22}
